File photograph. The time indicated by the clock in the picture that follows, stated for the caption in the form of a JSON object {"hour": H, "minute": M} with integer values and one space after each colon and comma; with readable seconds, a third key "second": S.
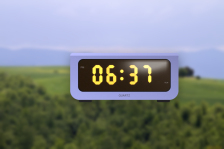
{"hour": 6, "minute": 37}
